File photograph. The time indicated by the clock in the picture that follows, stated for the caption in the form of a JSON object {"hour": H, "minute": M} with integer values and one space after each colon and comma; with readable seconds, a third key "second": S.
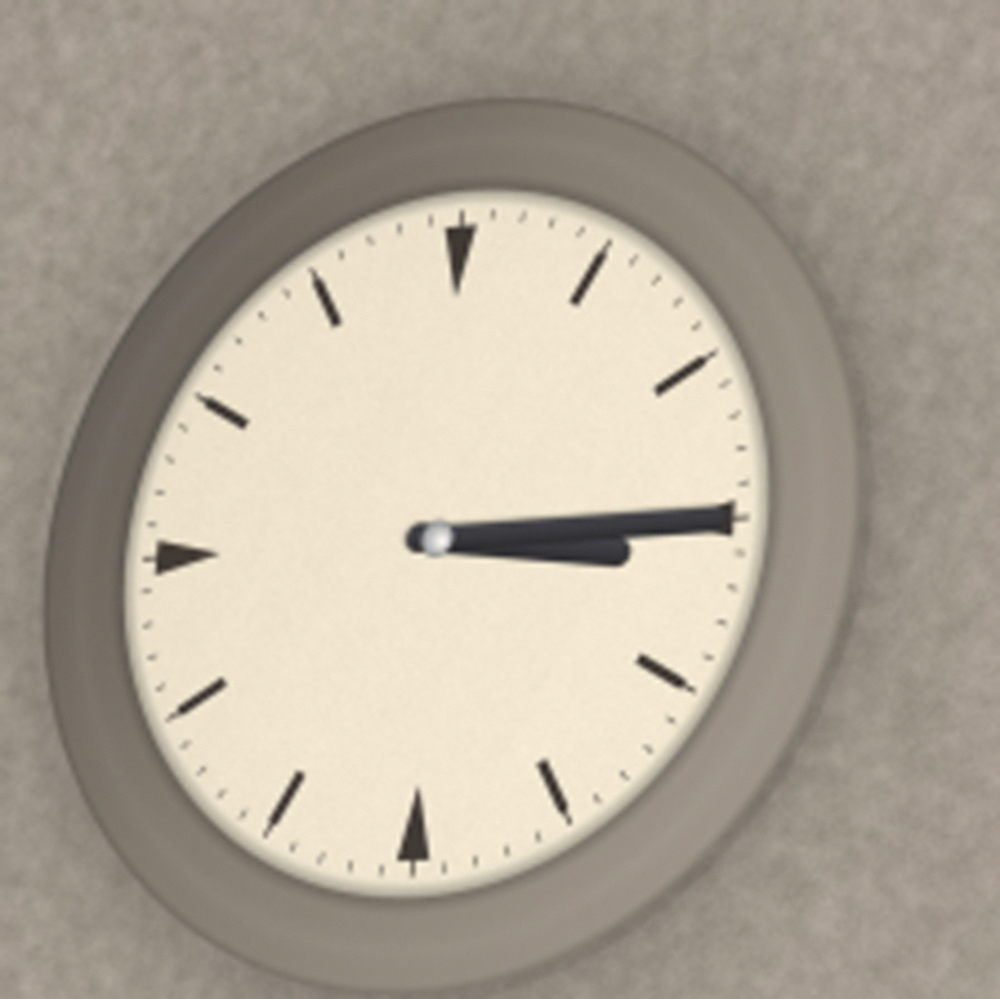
{"hour": 3, "minute": 15}
